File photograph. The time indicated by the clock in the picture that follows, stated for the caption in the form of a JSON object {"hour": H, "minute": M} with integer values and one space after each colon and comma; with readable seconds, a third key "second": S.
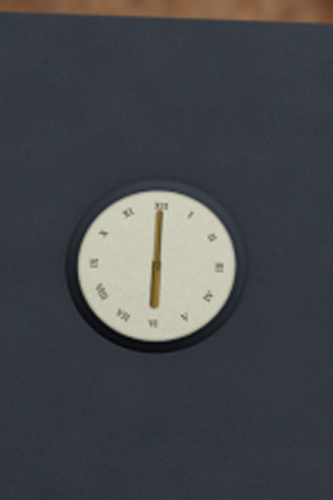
{"hour": 6, "minute": 0}
